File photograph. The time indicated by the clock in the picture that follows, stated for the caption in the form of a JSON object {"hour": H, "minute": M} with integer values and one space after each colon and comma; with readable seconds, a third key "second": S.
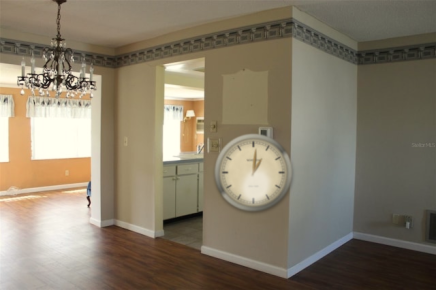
{"hour": 1, "minute": 1}
